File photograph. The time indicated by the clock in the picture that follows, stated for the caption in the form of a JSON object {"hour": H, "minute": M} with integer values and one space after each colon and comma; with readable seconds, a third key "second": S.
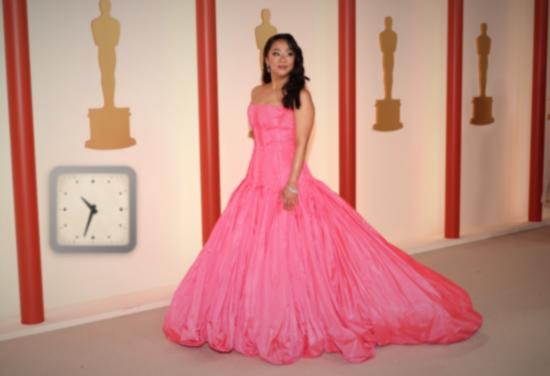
{"hour": 10, "minute": 33}
